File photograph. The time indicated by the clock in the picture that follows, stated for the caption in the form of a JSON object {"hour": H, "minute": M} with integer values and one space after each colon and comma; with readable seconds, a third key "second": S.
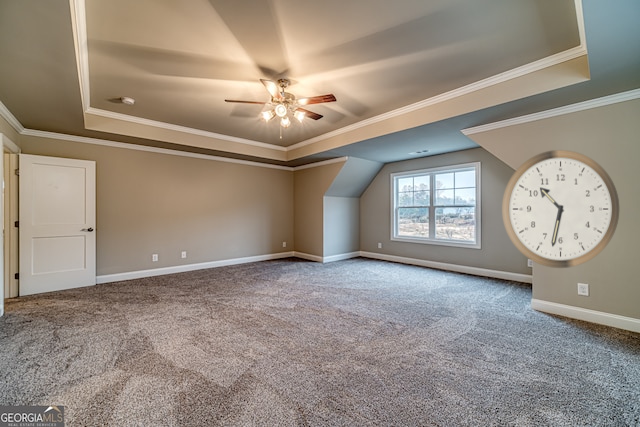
{"hour": 10, "minute": 32}
